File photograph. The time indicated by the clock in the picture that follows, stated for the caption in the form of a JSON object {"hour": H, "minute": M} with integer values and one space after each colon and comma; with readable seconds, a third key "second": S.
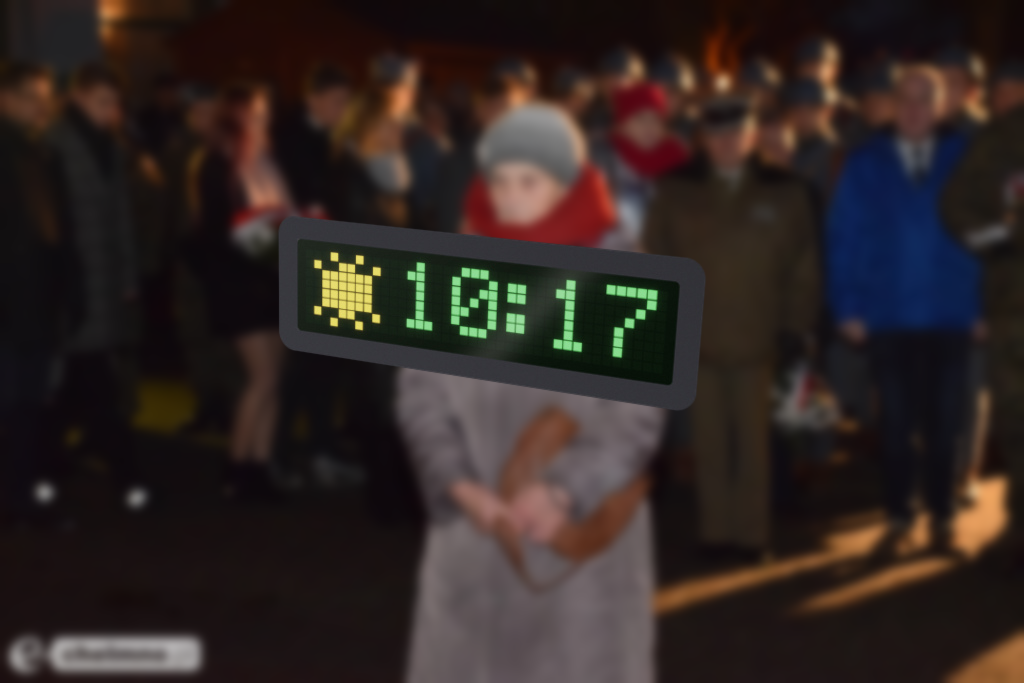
{"hour": 10, "minute": 17}
